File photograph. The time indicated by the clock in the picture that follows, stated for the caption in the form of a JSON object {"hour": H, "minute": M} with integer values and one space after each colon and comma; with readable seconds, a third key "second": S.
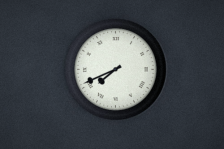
{"hour": 7, "minute": 41}
